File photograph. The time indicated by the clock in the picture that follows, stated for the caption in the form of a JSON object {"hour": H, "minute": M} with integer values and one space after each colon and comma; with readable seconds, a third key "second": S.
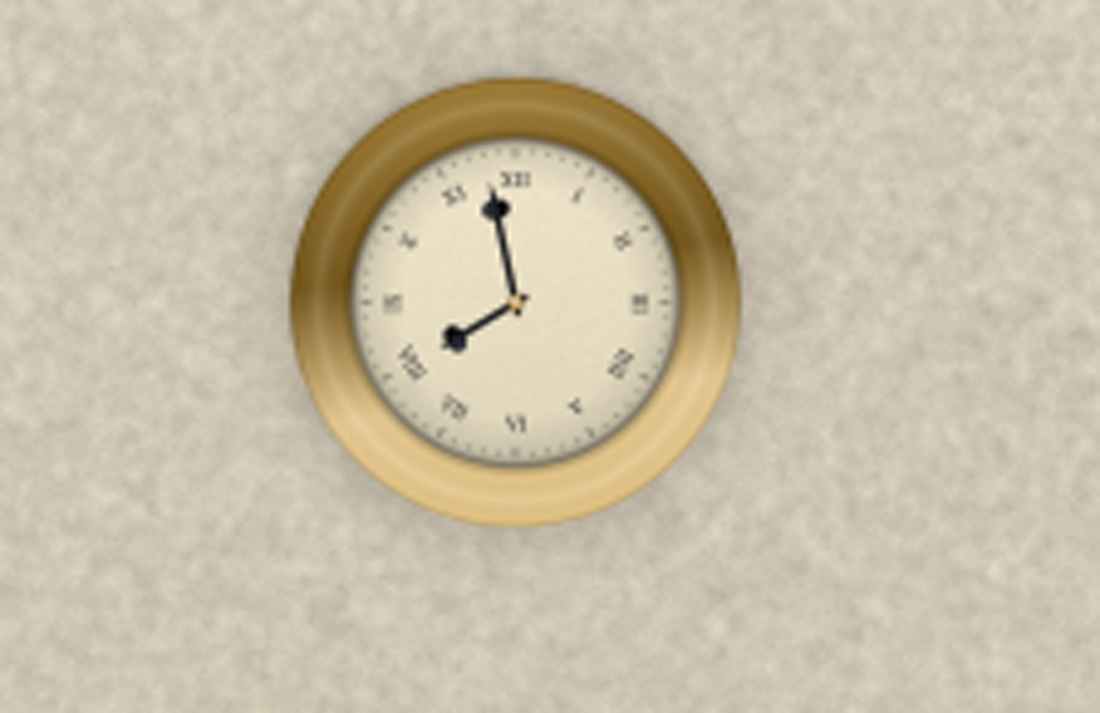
{"hour": 7, "minute": 58}
